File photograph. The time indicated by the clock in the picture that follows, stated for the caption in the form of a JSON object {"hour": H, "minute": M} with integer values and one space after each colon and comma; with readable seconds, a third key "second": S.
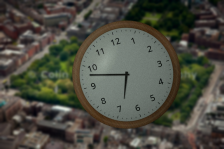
{"hour": 6, "minute": 48}
